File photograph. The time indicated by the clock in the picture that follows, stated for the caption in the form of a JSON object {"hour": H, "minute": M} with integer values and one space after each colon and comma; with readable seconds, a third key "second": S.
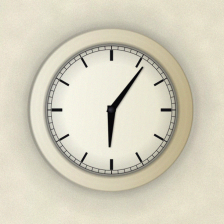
{"hour": 6, "minute": 6}
